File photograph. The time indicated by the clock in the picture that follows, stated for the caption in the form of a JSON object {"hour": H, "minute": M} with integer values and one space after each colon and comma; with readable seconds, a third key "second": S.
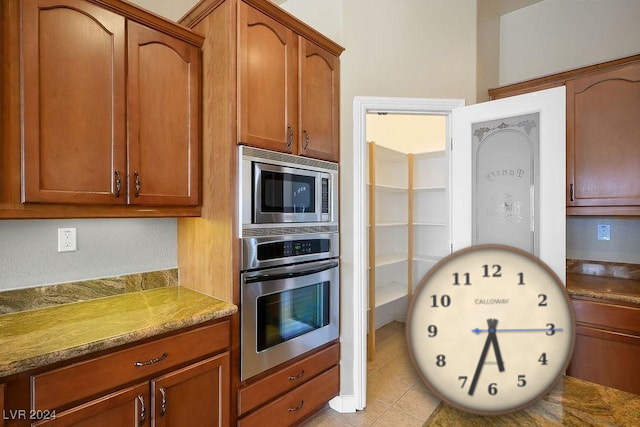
{"hour": 5, "minute": 33, "second": 15}
